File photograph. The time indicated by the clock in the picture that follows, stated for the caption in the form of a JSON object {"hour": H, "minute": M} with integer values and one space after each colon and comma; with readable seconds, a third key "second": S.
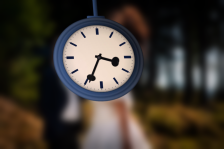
{"hour": 3, "minute": 34}
